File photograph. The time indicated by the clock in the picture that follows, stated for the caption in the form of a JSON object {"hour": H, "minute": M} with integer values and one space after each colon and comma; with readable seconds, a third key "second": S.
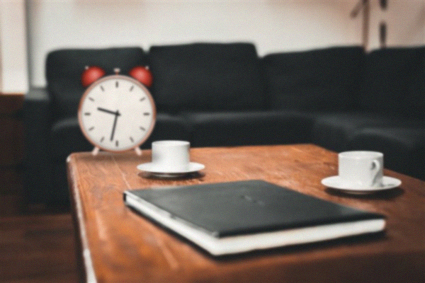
{"hour": 9, "minute": 32}
